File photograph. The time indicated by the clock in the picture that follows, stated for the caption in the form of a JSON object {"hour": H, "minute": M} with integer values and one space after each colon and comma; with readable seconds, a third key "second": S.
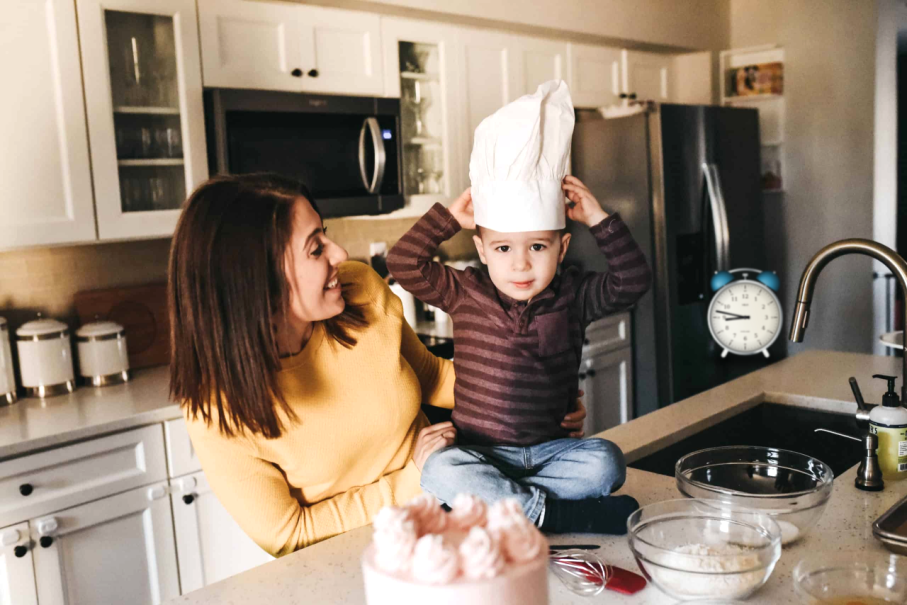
{"hour": 8, "minute": 47}
